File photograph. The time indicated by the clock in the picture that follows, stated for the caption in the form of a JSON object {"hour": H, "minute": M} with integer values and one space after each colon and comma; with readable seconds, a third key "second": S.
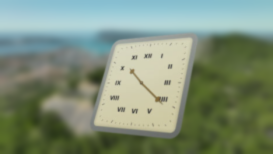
{"hour": 10, "minute": 21}
